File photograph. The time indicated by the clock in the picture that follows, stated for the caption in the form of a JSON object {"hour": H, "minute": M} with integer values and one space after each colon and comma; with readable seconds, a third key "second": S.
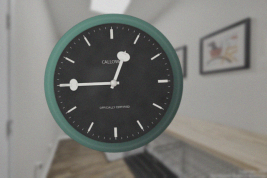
{"hour": 12, "minute": 45}
